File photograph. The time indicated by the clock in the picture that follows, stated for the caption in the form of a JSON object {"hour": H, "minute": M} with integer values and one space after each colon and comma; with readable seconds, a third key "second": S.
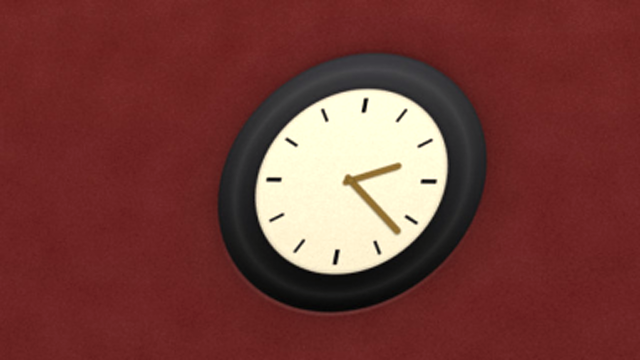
{"hour": 2, "minute": 22}
